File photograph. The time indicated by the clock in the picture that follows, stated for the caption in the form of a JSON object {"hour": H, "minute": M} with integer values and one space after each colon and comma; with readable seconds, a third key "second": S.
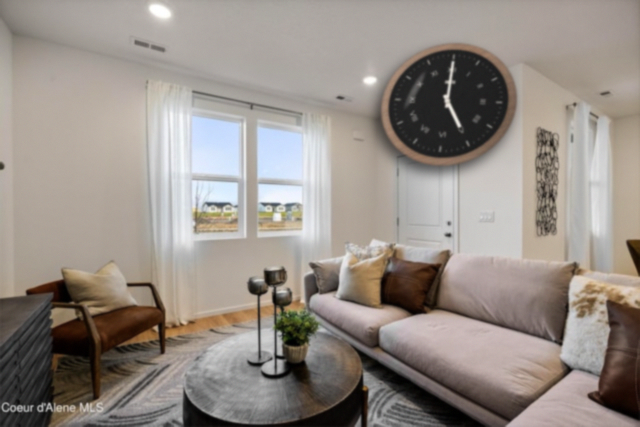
{"hour": 5, "minute": 0}
